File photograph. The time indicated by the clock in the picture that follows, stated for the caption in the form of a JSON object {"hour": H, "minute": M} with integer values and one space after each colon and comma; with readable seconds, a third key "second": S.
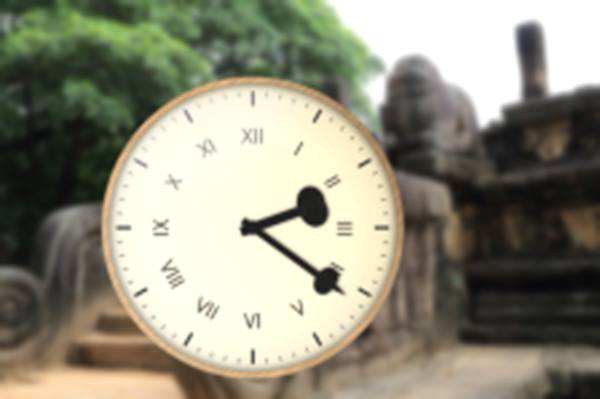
{"hour": 2, "minute": 21}
